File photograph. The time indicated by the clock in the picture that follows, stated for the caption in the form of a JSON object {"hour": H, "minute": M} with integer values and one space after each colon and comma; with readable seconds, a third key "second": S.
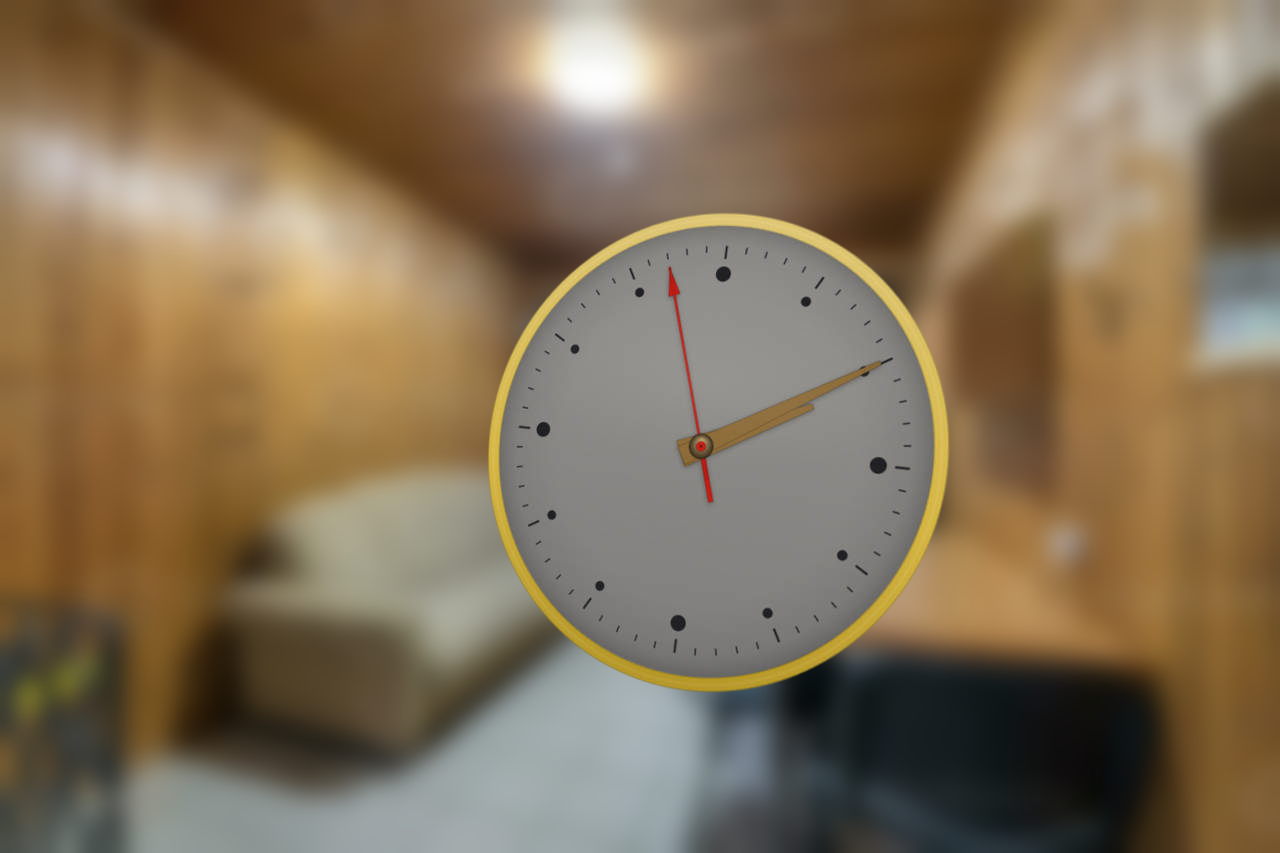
{"hour": 2, "minute": 9, "second": 57}
